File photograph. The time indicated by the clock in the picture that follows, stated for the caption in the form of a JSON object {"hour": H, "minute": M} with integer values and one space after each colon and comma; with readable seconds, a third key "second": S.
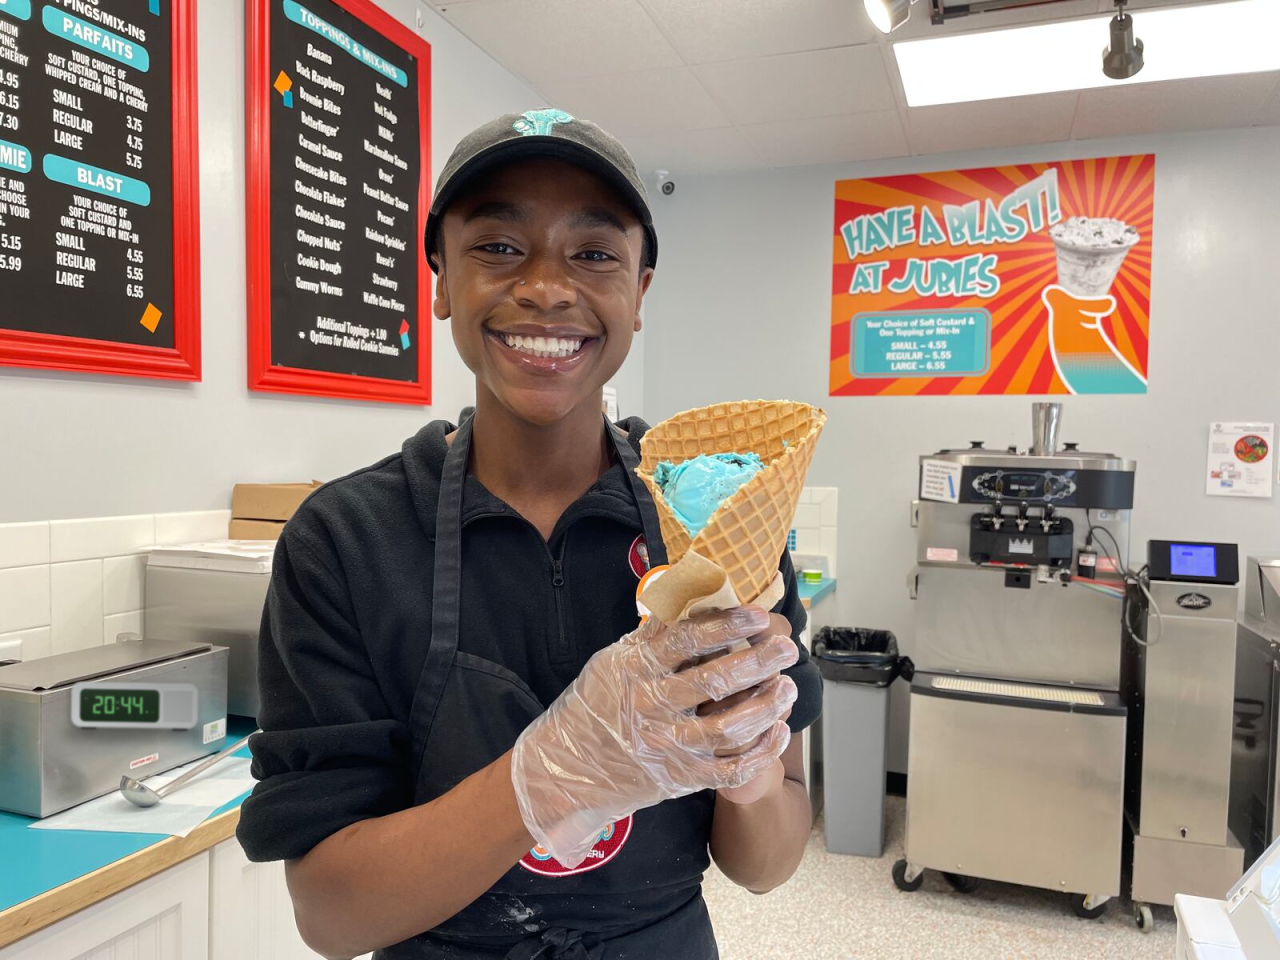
{"hour": 20, "minute": 44}
